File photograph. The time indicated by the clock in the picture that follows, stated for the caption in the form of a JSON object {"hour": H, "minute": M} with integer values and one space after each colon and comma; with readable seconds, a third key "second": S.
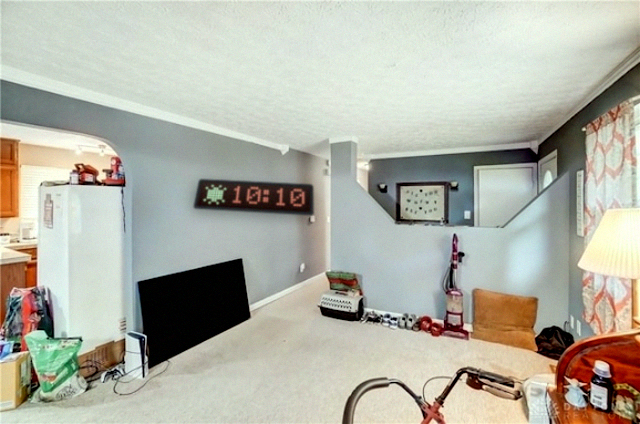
{"hour": 10, "minute": 10}
